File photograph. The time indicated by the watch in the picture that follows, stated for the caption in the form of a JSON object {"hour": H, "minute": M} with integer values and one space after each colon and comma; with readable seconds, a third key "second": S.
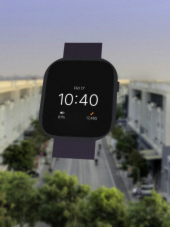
{"hour": 10, "minute": 40}
